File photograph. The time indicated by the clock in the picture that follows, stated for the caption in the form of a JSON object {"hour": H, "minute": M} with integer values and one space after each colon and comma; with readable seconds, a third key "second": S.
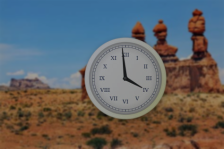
{"hour": 3, "minute": 59}
